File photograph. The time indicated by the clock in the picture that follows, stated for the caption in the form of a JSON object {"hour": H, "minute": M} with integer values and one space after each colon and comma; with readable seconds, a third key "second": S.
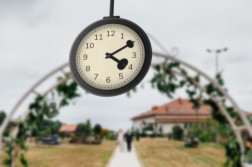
{"hour": 4, "minute": 10}
